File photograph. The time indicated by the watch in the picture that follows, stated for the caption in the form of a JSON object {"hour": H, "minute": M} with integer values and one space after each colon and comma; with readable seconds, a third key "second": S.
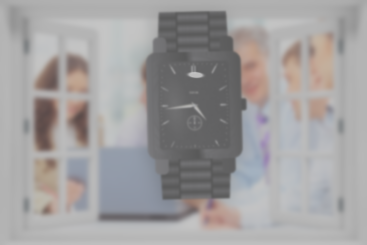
{"hour": 4, "minute": 44}
